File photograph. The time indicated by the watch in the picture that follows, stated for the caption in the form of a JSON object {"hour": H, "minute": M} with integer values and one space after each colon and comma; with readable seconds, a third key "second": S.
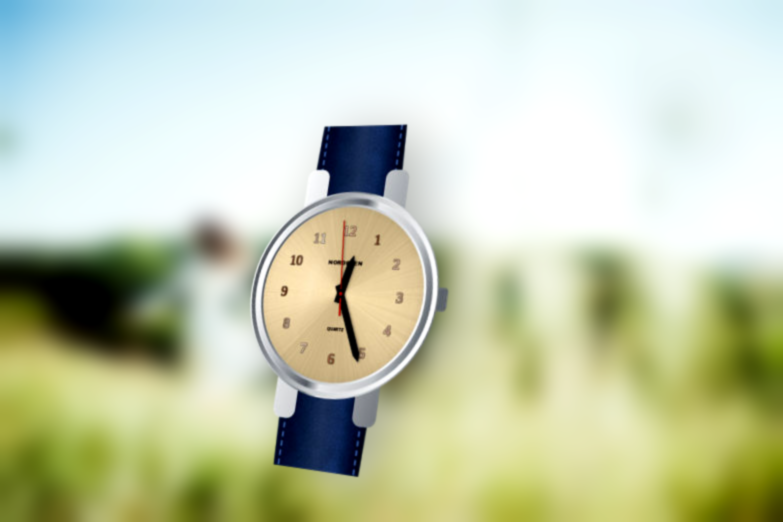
{"hour": 12, "minute": 25, "second": 59}
